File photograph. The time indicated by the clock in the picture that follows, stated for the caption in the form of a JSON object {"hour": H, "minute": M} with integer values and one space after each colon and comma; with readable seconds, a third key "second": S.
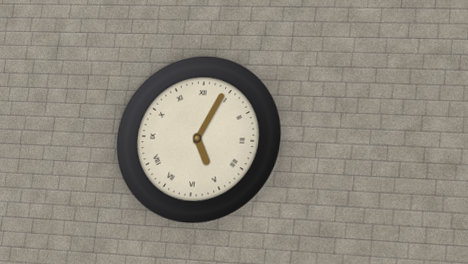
{"hour": 5, "minute": 4}
